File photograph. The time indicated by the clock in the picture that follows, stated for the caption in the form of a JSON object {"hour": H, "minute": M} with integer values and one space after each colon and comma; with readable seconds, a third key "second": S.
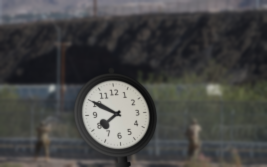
{"hour": 7, "minute": 50}
